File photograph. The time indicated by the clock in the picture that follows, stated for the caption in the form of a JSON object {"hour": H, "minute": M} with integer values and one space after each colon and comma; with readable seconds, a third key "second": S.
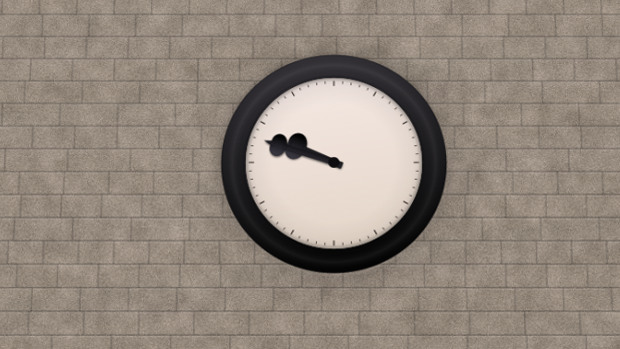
{"hour": 9, "minute": 48}
